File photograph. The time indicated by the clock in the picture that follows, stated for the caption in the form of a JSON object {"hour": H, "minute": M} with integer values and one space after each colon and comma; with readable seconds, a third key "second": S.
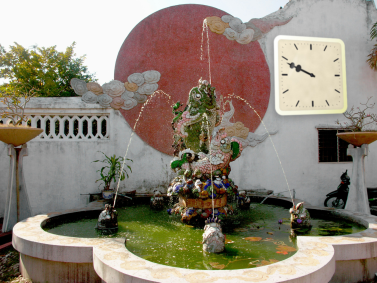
{"hour": 9, "minute": 49}
